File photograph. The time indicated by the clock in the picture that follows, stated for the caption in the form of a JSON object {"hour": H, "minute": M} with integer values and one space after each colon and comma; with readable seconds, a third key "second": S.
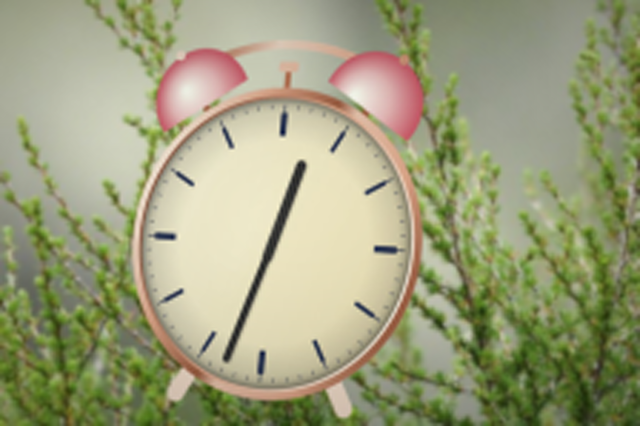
{"hour": 12, "minute": 33}
